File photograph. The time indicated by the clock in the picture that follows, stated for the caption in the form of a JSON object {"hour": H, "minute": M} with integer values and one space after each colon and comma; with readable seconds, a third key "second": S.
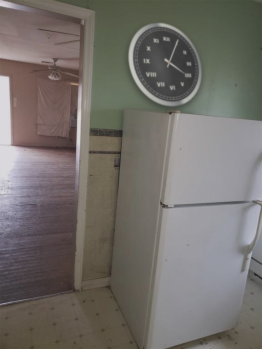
{"hour": 4, "minute": 5}
